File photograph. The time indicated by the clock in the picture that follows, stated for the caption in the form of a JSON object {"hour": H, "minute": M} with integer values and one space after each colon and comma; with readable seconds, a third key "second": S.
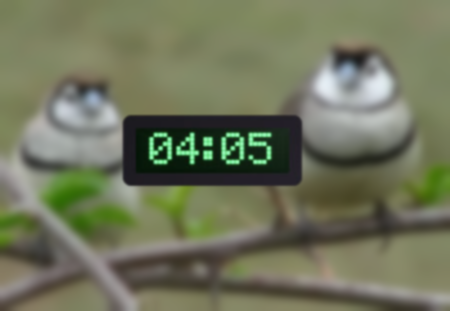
{"hour": 4, "minute": 5}
